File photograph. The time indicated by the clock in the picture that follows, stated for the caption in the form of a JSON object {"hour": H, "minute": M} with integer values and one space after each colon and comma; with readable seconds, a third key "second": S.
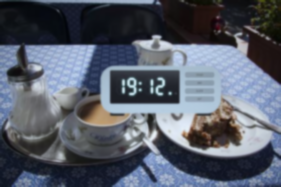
{"hour": 19, "minute": 12}
